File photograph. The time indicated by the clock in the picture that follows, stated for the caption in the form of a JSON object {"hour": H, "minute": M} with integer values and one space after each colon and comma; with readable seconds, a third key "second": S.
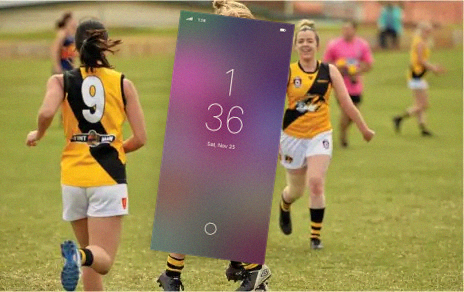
{"hour": 1, "minute": 36}
